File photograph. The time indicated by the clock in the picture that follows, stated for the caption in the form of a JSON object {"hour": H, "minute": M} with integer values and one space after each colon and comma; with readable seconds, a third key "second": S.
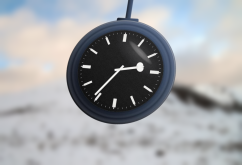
{"hour": 2, "minute": 36}
